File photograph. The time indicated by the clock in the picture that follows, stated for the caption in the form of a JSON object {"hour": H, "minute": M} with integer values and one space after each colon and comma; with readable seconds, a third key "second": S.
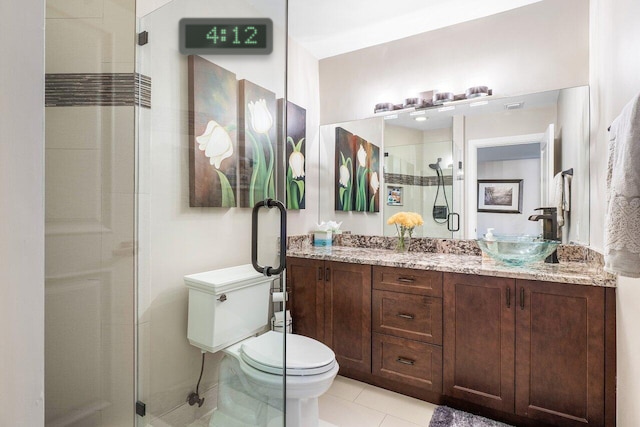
{"hour": 4, "minute": 12}
